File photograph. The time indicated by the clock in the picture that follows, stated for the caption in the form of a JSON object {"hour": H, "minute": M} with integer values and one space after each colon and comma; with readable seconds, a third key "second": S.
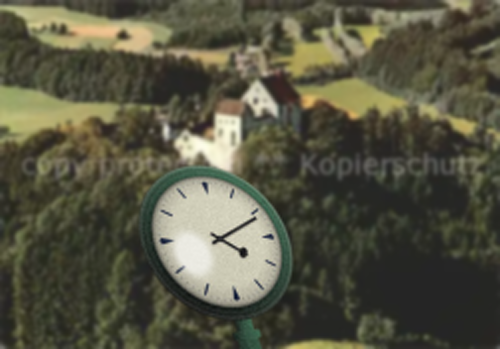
{"hour": 4, "minute": 11}
